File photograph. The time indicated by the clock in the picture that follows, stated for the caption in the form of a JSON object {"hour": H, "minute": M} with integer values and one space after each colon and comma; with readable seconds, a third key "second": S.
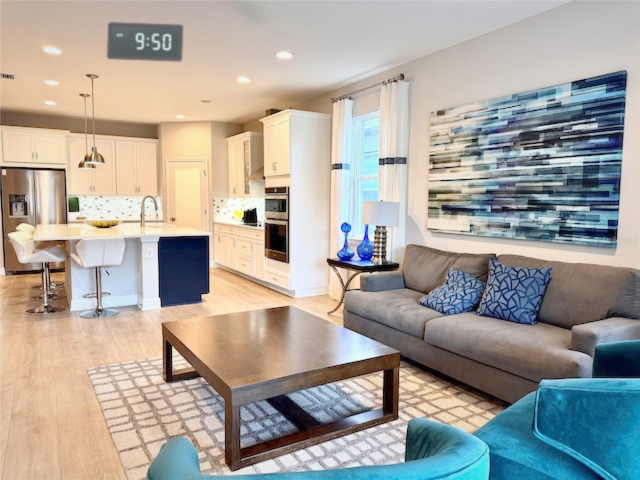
{"hour": 9, "minute": 50}
